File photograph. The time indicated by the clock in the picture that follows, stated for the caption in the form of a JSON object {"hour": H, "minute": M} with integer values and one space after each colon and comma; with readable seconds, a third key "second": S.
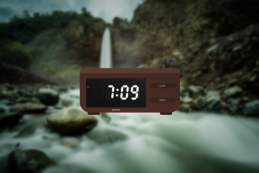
{"hour": 7, "minute": 9}
